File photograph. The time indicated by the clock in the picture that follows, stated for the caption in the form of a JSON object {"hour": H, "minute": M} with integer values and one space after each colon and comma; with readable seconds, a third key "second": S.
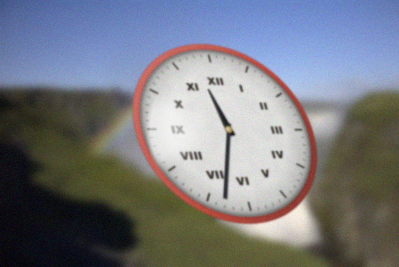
{"hour": 11, "minute": 33}
